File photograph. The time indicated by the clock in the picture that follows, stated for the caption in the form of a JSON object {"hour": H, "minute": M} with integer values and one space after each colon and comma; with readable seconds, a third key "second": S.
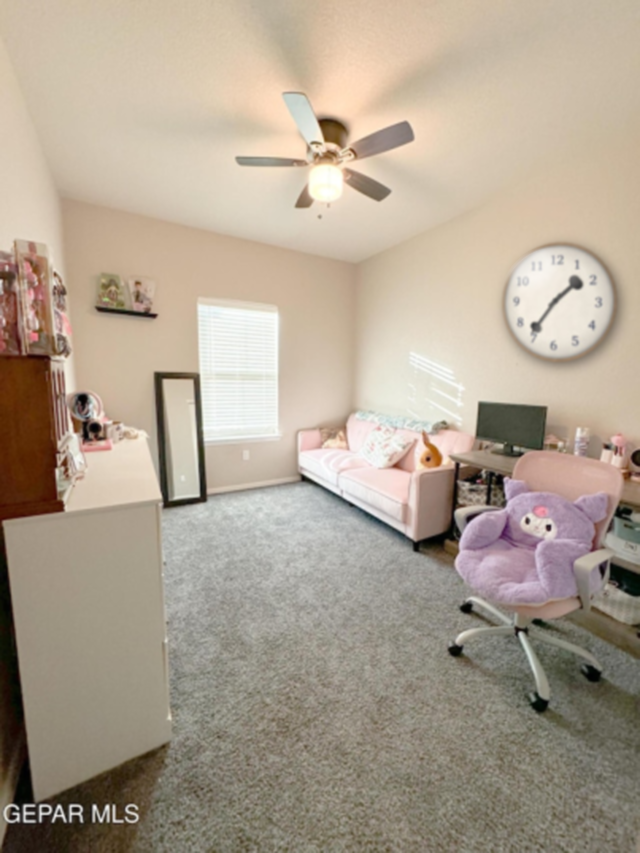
{"hour": 1, "minute": 36}
